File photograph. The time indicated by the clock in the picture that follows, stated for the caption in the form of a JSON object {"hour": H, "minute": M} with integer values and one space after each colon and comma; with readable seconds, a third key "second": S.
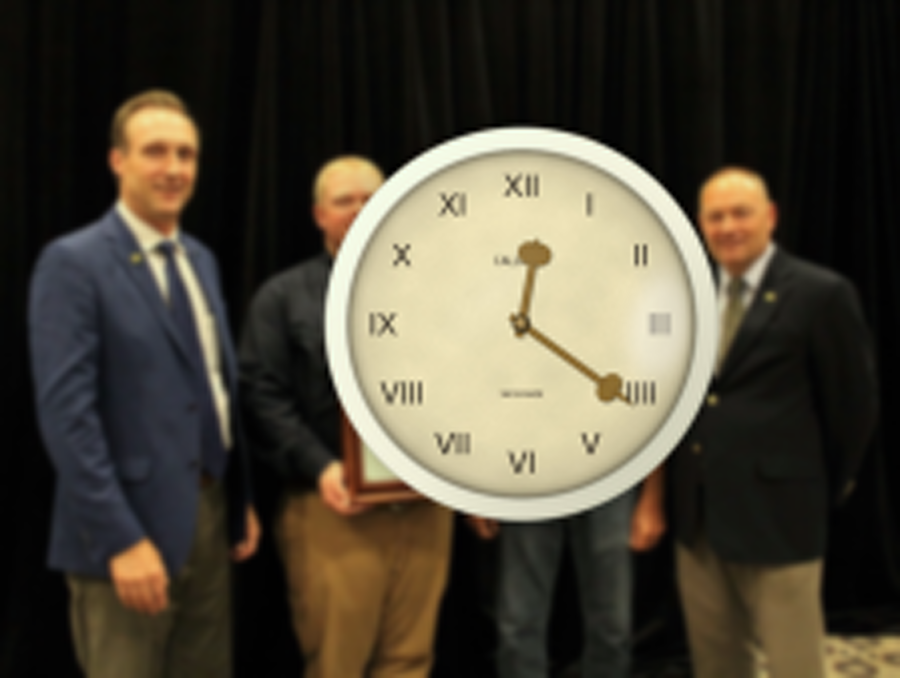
{"hour": 12, "minute": 21}
